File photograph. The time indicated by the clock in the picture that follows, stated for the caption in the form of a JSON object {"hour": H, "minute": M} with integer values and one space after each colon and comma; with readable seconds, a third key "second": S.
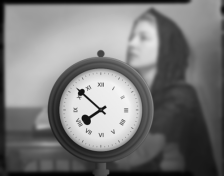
{"hour": 7, "minute": 52}
